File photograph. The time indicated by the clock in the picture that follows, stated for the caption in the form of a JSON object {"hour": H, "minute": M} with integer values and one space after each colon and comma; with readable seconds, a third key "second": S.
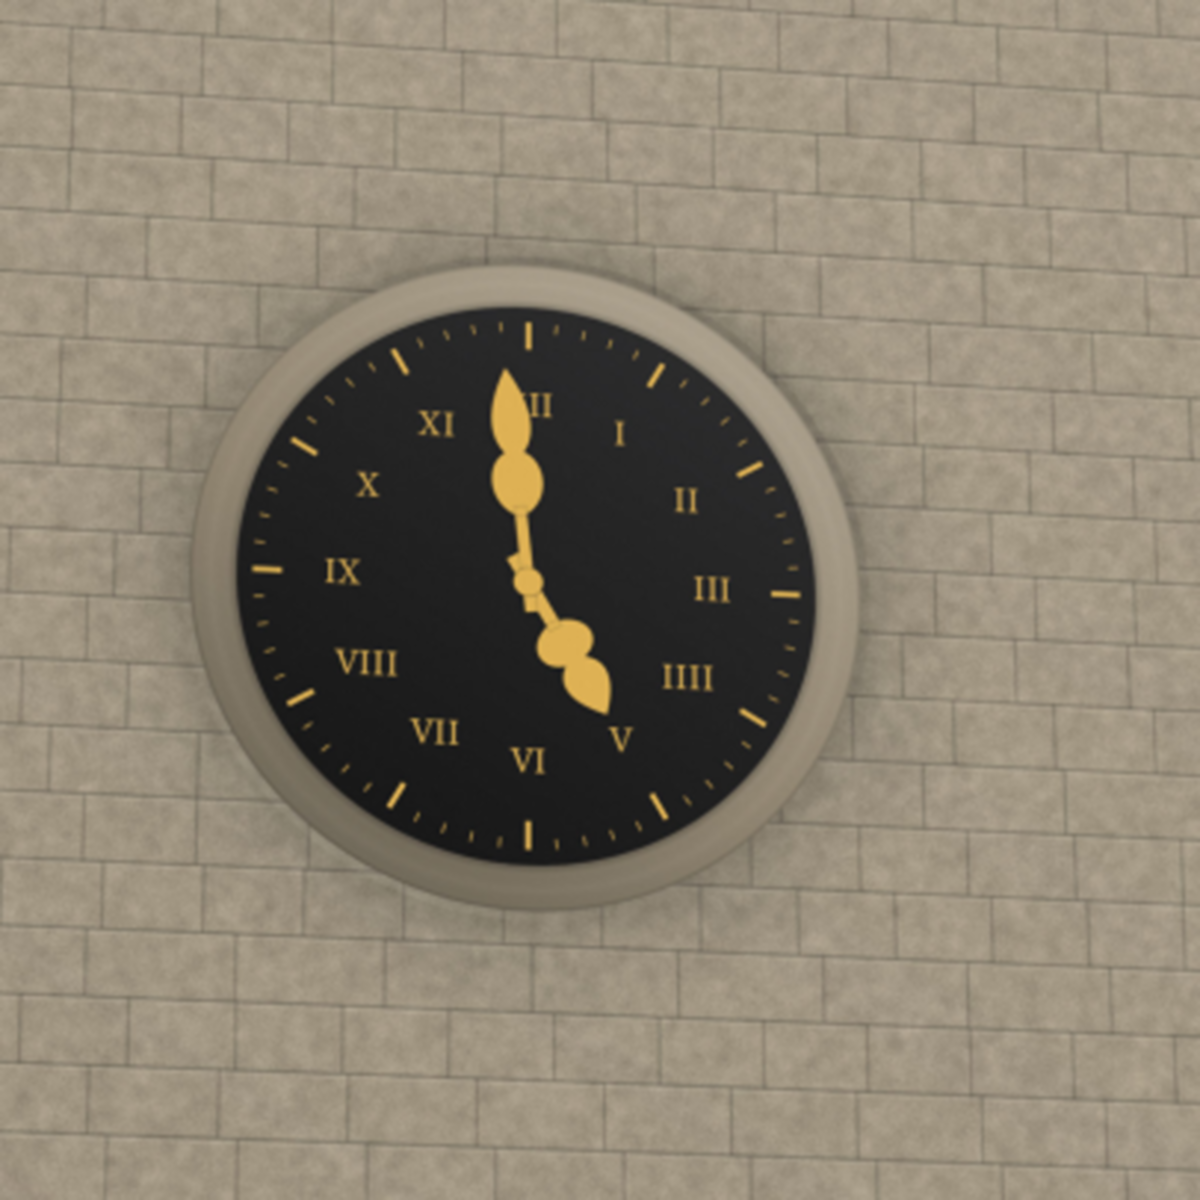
{"hour": 4, "minute": 59}
